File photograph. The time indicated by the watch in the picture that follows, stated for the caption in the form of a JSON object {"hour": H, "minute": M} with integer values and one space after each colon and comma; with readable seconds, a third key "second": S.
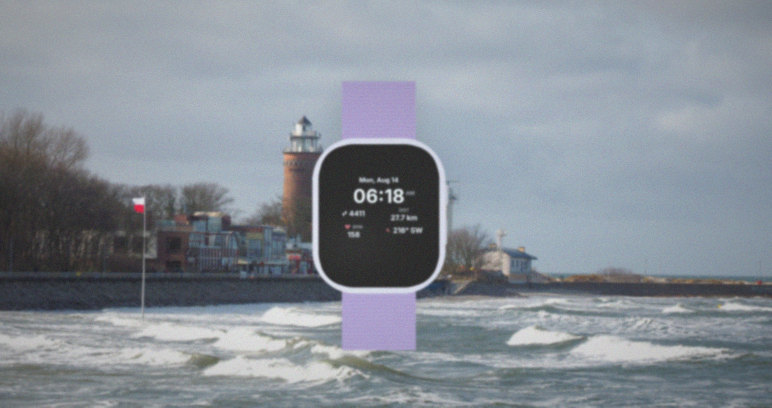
{"hour": 6, "minute": 18}
